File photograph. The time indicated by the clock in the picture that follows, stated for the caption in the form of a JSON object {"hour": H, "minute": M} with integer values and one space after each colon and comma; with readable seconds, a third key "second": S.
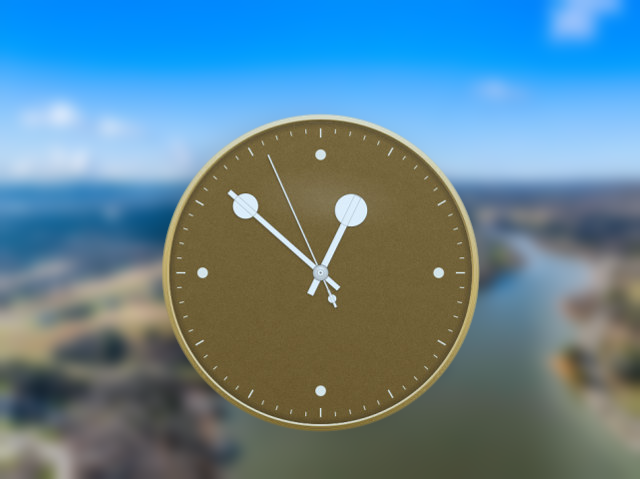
{"hour": 12, "minute": 51, "second": 56}
